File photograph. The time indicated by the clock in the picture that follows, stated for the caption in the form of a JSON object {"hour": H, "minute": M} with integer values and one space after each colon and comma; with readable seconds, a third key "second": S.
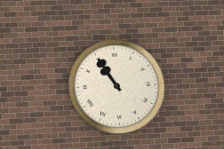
{"hour": 10, "minute": 55}
